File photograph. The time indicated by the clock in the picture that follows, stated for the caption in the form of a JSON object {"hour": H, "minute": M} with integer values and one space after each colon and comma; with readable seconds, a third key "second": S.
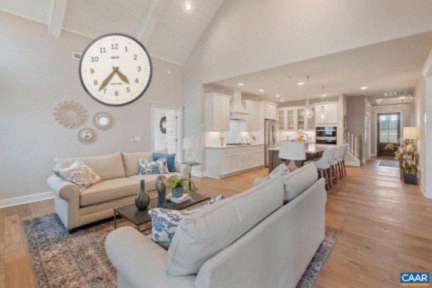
{"hour": 4, "minute": 37}
